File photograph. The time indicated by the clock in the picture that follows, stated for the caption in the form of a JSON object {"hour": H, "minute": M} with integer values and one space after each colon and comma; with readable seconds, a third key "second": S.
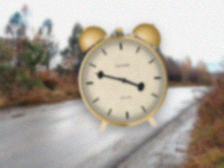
{"hour": 3, "minute": 48}
